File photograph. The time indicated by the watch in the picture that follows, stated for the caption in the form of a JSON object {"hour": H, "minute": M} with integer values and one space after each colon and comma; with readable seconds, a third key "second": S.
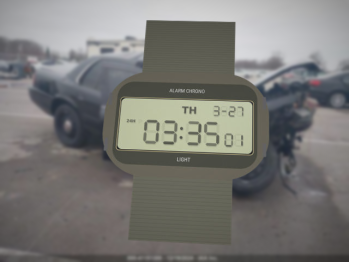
{"hour": 3, "minute": 35, "second": 1}
